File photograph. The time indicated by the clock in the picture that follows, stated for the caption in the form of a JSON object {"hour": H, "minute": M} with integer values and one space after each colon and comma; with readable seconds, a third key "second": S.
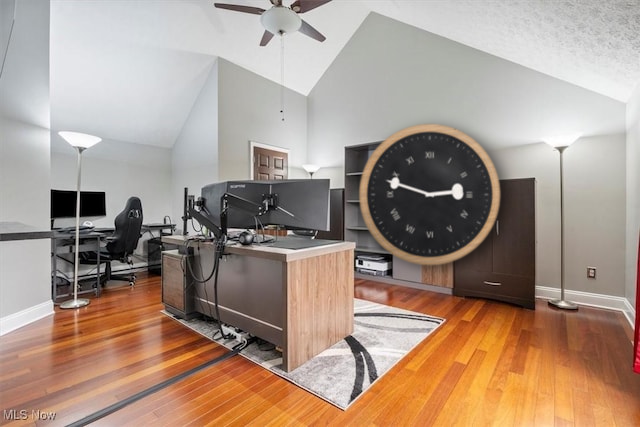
{"hour": 2, "minute": 48}
